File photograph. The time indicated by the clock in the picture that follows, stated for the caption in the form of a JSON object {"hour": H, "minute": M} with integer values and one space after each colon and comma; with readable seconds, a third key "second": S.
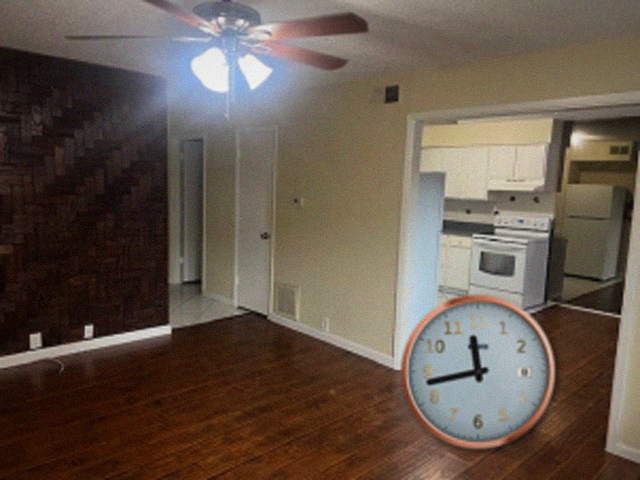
{"hour": 11, "minute": 43}
